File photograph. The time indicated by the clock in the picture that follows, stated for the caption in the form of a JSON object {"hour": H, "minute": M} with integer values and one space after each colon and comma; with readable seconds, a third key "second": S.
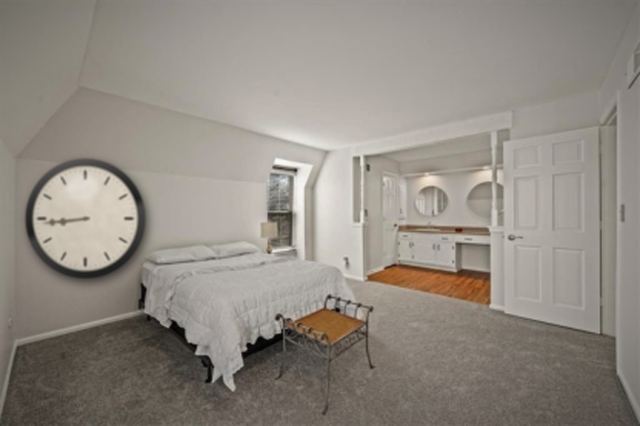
{"hour": 8, "minute": 44}
